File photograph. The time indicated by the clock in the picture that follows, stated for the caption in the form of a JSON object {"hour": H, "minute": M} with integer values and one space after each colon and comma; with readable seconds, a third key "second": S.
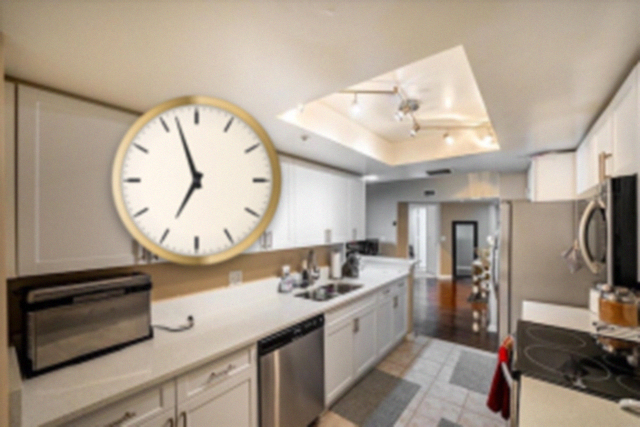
{"hour": 6, "minute": 57}
